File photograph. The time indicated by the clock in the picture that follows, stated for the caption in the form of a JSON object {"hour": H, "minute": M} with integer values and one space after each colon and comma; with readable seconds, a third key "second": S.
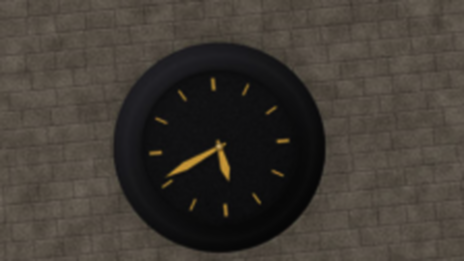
{"hour": 5, "minute": 41}
